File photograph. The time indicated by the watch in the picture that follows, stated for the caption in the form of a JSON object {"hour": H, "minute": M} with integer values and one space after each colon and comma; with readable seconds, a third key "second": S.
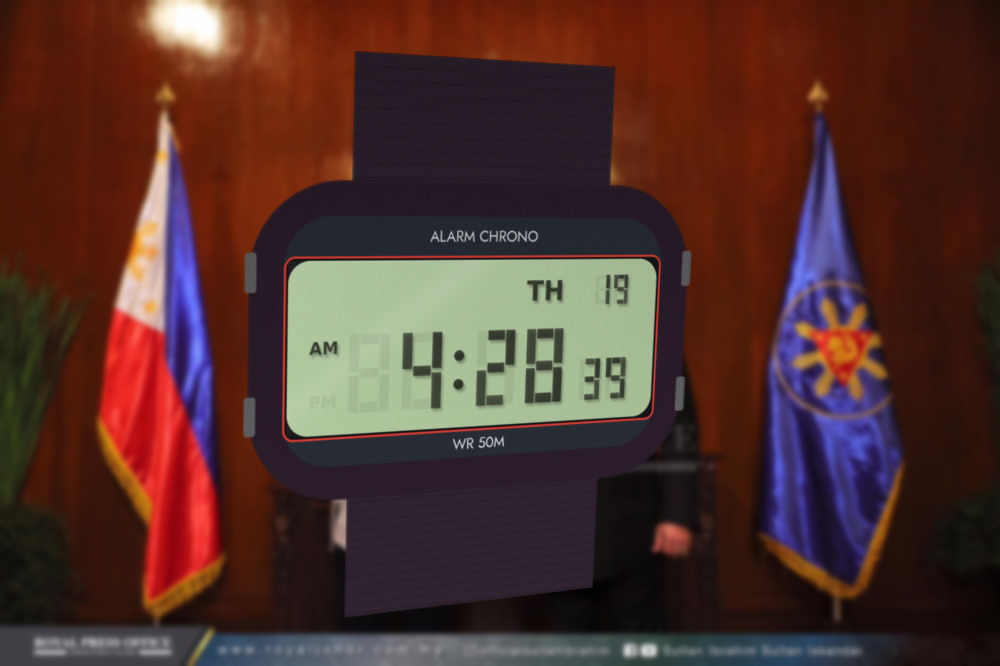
{"hour": 4, "minute": 28, "second": 39}
